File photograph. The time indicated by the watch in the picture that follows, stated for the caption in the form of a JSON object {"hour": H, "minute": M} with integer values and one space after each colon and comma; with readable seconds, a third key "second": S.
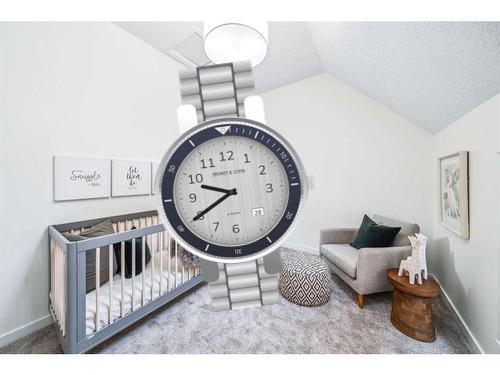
{"hour": 9, "minute": 40}
